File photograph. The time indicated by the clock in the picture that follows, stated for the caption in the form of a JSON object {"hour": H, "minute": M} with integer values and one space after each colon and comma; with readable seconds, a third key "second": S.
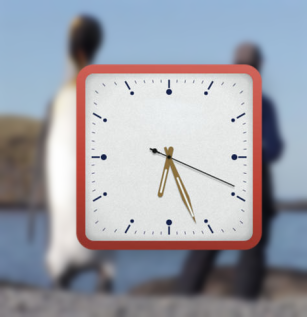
{"hour": 6, "minute": 26, "second": 19}
